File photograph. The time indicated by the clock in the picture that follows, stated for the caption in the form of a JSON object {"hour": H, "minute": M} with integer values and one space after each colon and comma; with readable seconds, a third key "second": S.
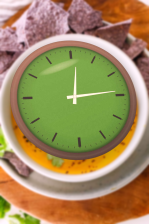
{"hour": 12, "minute": 14}
